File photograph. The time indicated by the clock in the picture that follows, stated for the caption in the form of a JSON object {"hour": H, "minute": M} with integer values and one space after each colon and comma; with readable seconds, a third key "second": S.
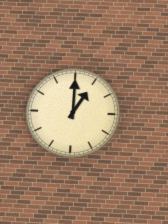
{"hour": 1, "minute": 0}
